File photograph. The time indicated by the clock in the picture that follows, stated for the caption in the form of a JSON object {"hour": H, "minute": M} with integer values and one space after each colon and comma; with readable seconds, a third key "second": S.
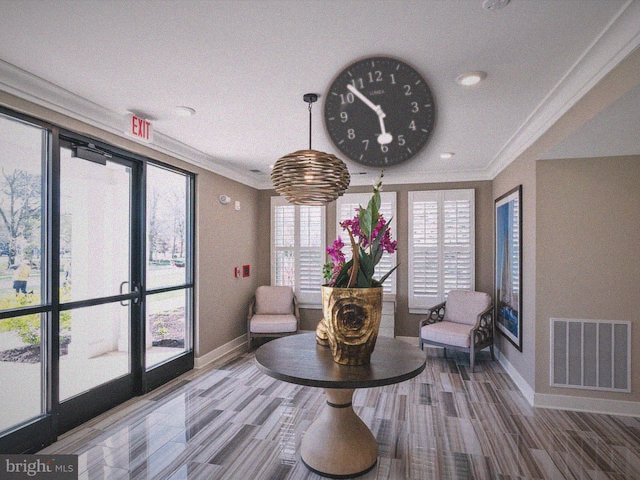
{"hour": 5, "minute": 53}
